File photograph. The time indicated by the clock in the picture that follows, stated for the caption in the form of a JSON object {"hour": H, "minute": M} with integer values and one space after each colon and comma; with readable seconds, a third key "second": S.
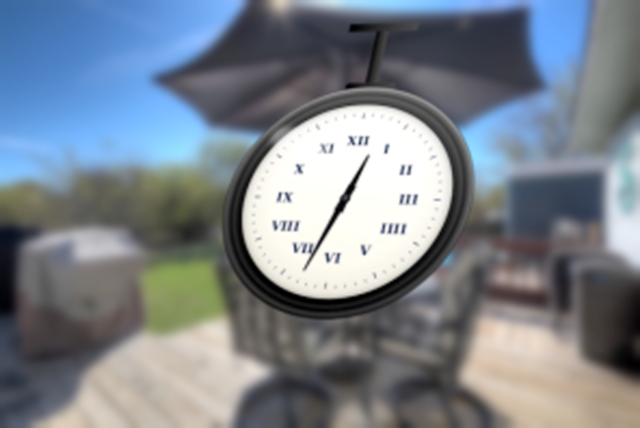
{"hour": 12, "minute": 33}
